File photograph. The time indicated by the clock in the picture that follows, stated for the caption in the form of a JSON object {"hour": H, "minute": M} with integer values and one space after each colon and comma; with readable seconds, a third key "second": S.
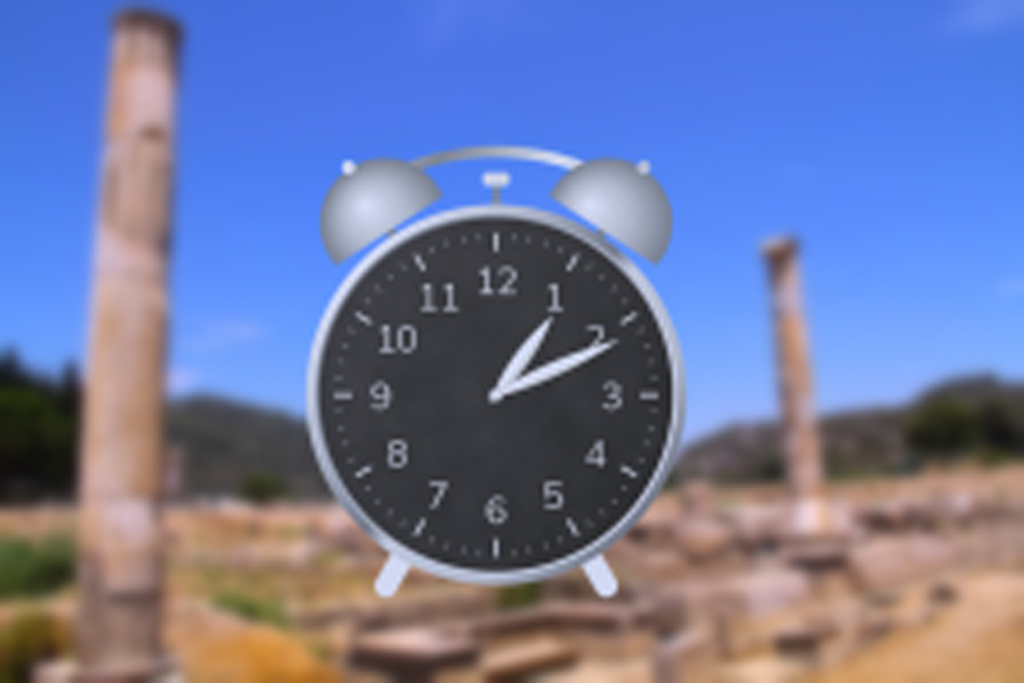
{"hour": 1, "minute": 11}
